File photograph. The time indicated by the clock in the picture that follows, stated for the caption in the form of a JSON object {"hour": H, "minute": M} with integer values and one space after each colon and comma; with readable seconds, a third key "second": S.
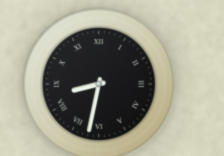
{"hour": 8, "minute": 32}
